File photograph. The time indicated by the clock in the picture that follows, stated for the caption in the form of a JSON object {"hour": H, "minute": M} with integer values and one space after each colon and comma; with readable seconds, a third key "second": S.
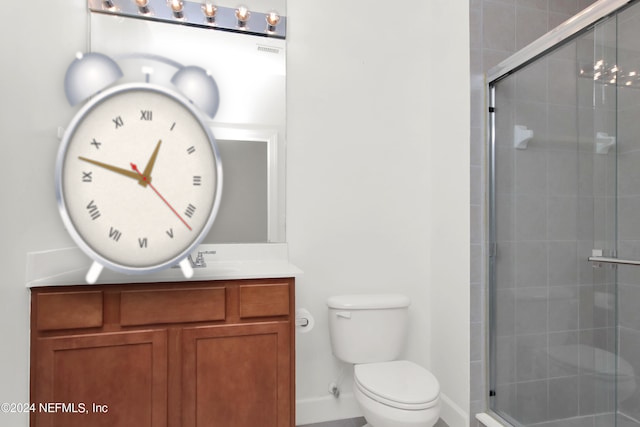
{"hour": 12, "minute": 47, "second": 22}
